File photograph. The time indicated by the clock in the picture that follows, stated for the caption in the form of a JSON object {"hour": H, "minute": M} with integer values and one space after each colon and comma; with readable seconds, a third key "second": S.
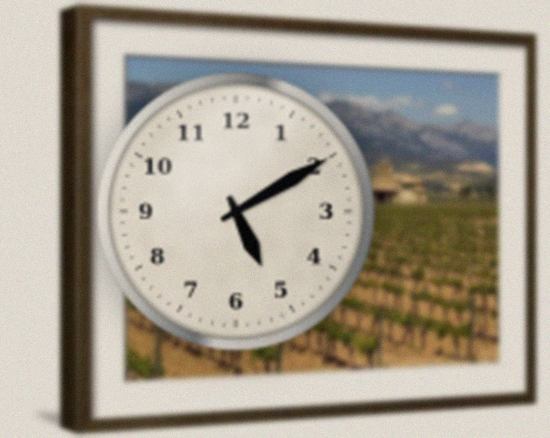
{"hour": 5, "minute": 10}
